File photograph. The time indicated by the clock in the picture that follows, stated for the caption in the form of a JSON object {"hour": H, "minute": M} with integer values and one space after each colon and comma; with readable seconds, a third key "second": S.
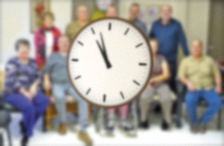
{"hour": 10, "minute": 57}
